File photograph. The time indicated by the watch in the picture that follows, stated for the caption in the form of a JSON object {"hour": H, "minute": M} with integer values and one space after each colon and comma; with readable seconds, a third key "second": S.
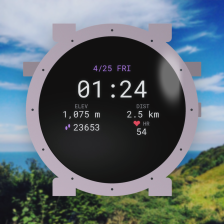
{"hour": 1, "minute": 24}
